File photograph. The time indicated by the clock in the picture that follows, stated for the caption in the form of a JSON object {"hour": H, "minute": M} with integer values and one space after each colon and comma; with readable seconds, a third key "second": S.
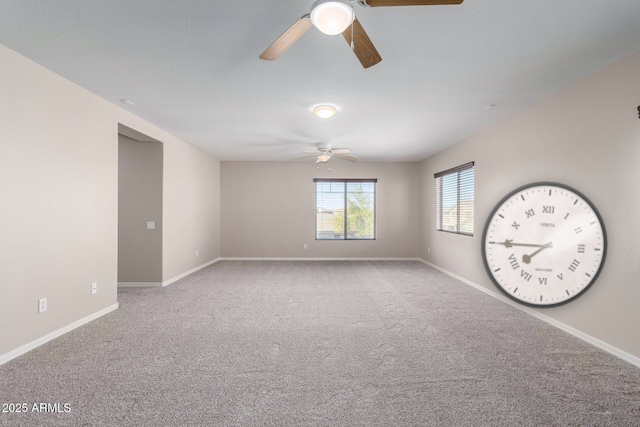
{"hour": 7, "minute": 45}
